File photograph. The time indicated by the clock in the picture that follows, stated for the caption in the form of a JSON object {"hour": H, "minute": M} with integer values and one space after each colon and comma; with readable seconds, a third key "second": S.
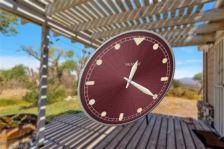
{"hour": 12, "minute": 20}
